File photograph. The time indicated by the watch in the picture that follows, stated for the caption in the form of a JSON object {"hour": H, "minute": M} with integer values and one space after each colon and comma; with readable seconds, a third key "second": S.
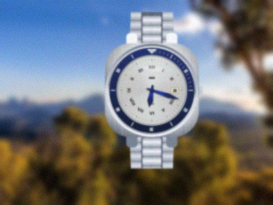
{"hour": 6, "minute": 18}
